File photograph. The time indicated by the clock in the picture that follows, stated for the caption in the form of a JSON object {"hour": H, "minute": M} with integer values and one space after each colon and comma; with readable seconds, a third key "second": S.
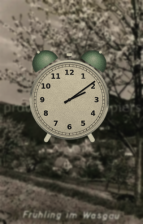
{"hour": 2, "minute": 9}
